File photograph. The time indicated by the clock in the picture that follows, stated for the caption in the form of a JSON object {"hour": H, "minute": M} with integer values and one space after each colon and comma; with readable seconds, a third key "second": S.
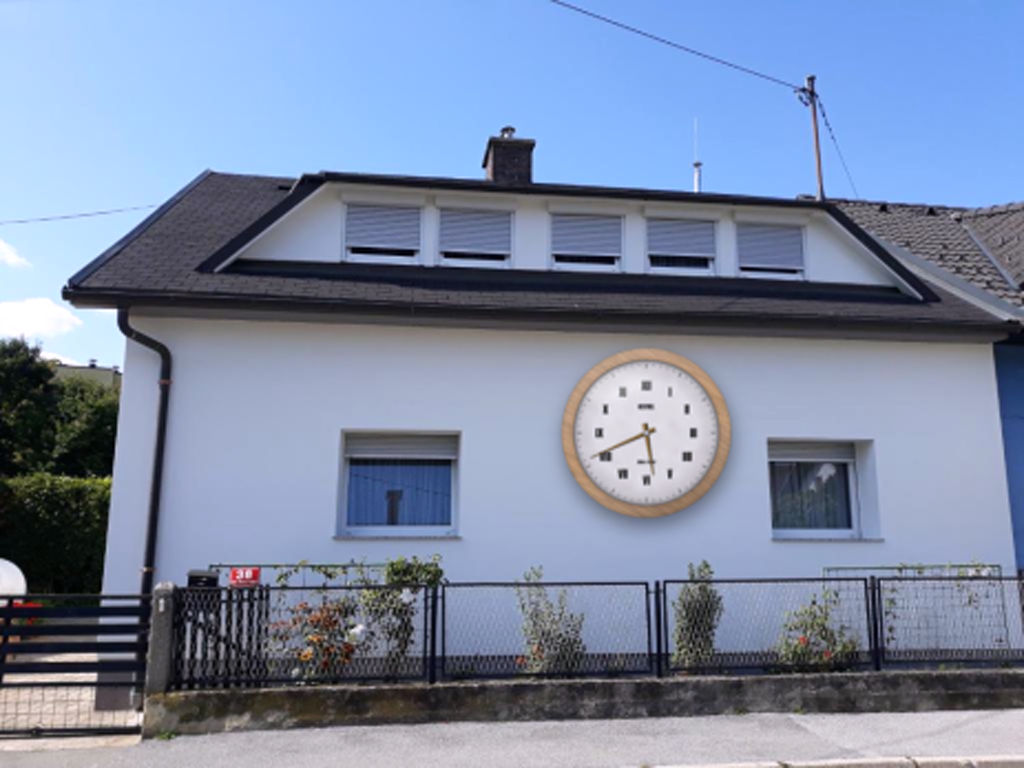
{"hour": 5, "minute": 41}
